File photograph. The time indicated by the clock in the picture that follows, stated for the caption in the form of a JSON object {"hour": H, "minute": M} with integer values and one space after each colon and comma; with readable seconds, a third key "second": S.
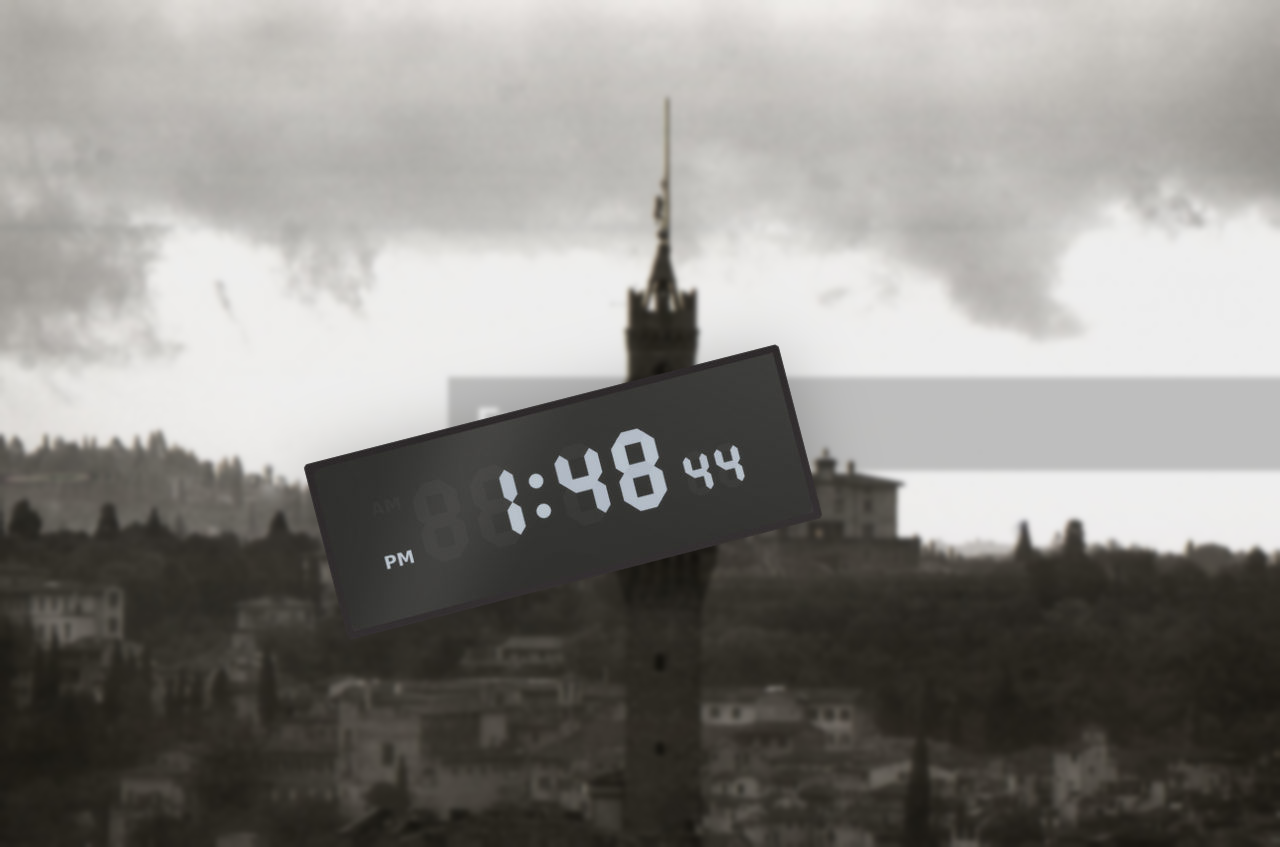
{"hour": 1, "minute": 48, "second": 44}
